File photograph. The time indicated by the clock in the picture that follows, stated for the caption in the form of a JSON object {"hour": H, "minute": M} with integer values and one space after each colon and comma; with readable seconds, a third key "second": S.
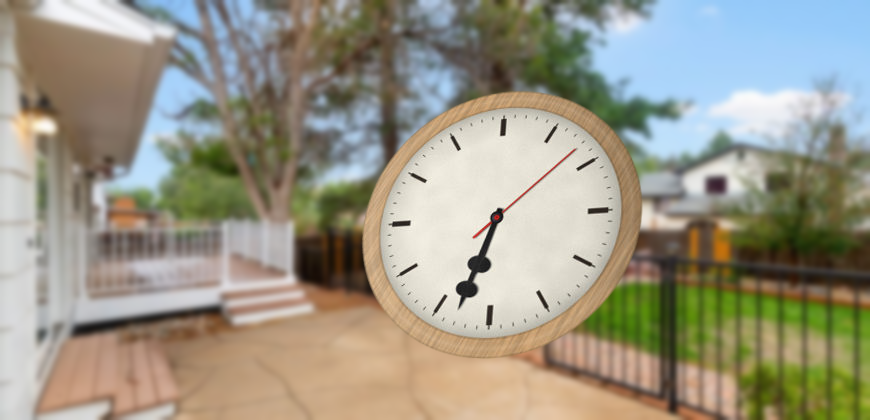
{"hour": 6, "minute": 33, "second": 8}
